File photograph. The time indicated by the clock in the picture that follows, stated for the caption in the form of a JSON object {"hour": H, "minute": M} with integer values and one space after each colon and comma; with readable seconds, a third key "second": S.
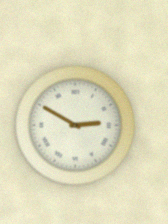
{"hour": 2, "minute": 50}
